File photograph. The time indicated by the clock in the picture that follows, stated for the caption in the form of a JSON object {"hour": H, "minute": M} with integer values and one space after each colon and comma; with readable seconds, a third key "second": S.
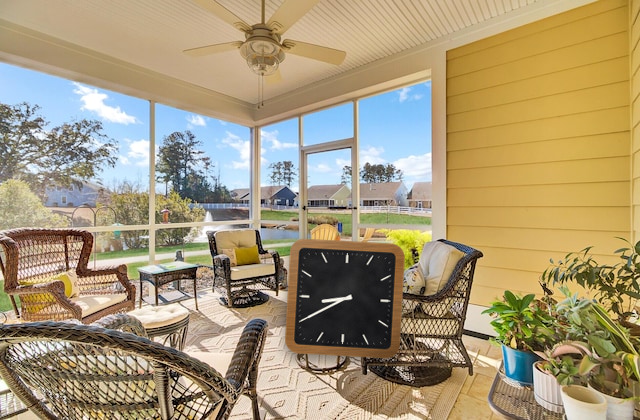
{"hour": 8, "minute": 40}
